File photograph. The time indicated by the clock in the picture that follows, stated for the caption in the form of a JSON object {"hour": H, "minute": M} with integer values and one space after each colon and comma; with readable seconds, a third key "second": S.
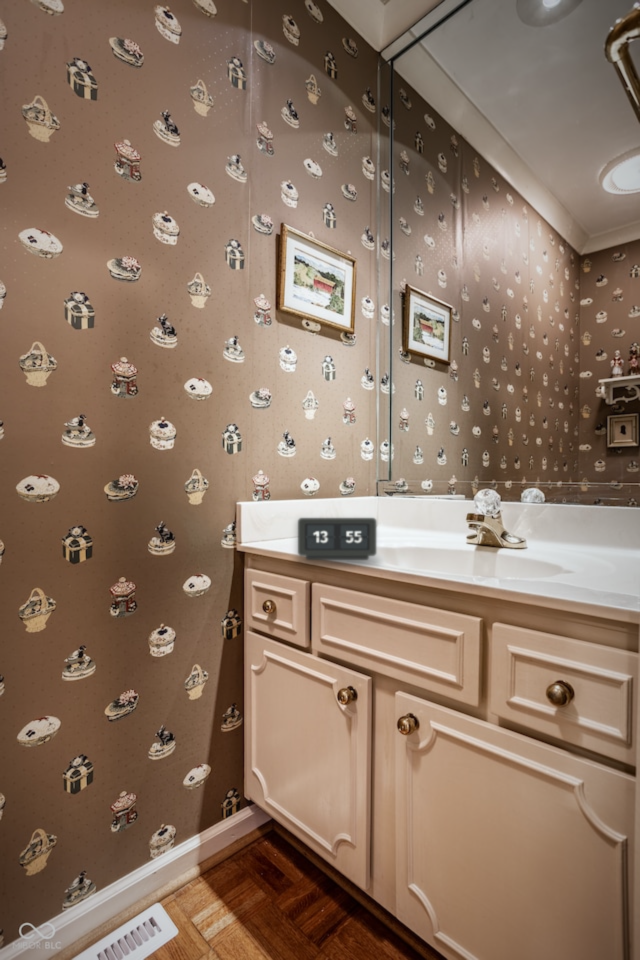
{"hour": 13, "minute": 55}
